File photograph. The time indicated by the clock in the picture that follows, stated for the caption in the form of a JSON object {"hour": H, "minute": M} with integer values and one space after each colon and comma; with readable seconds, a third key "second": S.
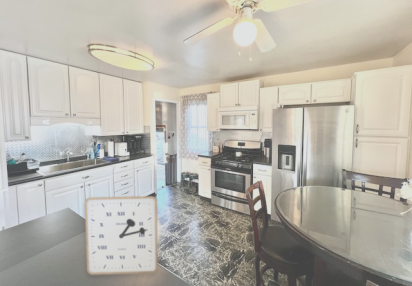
{"hour": 1, "minute": 13}
